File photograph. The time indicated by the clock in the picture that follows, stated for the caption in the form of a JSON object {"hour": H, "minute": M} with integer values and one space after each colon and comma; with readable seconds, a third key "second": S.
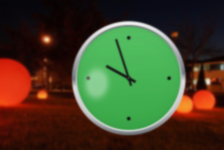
{"hour": 9, "minute": 57}
